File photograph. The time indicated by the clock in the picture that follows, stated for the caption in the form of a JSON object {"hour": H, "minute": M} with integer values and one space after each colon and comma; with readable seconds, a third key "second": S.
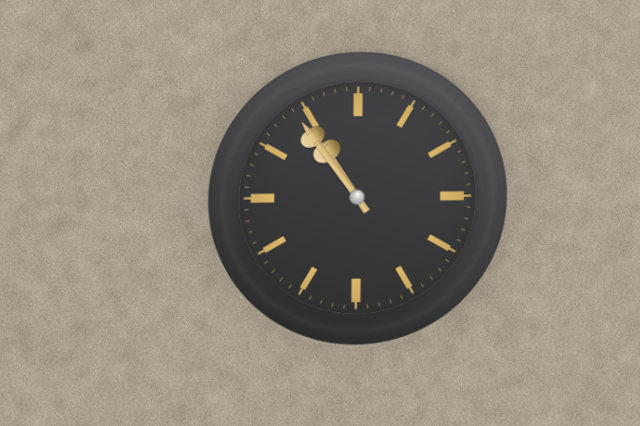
{"hour": 10, "minute": 54}
